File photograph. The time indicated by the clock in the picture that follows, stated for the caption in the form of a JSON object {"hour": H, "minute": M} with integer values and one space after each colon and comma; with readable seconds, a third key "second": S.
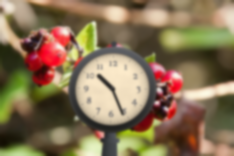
{"hour": 10, "minute": 26}
